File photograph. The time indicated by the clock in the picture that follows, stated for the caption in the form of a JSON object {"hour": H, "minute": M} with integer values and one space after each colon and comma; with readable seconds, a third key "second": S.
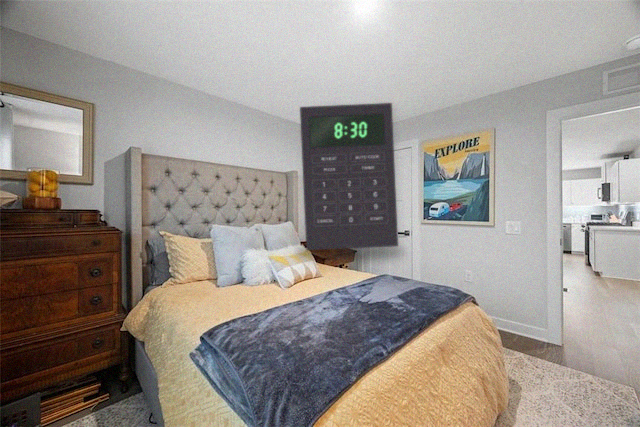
{"hour": 8, "minute": 30}
